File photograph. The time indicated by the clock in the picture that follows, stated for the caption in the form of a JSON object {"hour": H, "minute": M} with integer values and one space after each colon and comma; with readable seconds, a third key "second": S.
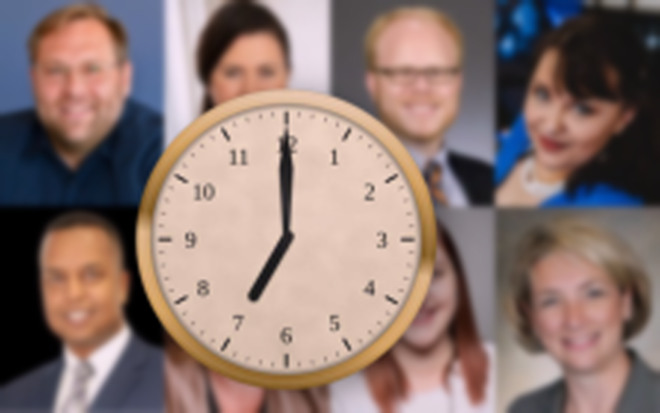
{"hour": 7, "minute": 0}
